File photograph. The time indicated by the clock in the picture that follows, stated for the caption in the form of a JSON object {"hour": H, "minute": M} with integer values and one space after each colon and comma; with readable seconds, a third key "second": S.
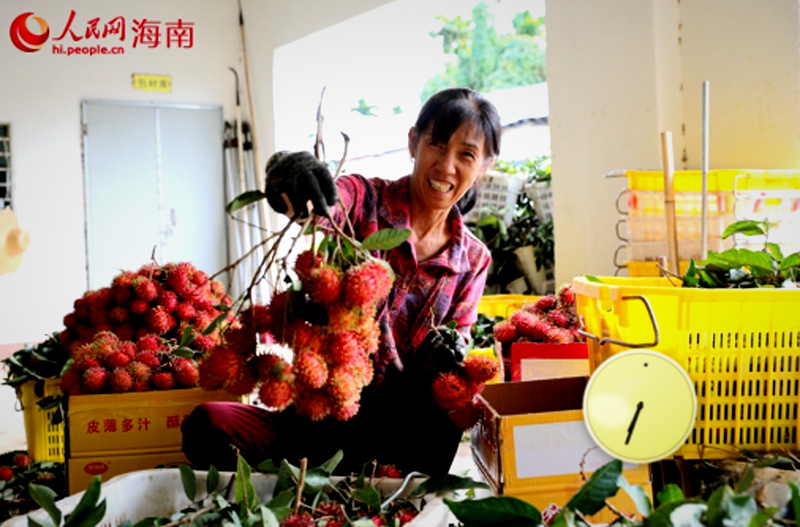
{"hour": 6, "minute": 32}
